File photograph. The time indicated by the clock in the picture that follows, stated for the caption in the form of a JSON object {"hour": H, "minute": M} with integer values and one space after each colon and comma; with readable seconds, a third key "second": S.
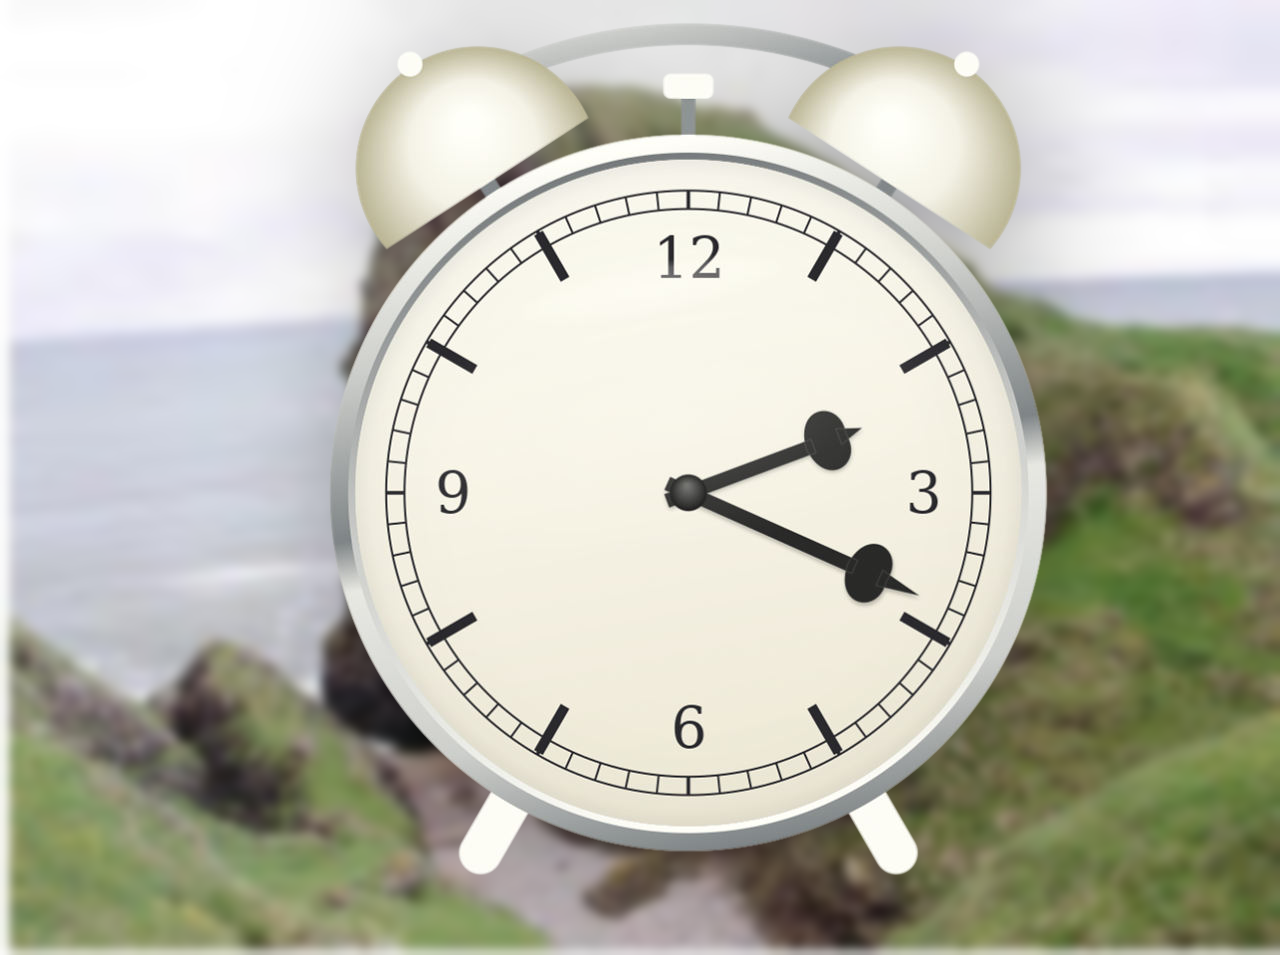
{"hour": 2, "minute": 19}
